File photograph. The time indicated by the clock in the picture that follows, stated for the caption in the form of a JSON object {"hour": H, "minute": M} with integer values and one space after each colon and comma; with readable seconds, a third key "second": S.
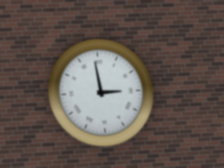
{"hour": 2, "minute": 59}
